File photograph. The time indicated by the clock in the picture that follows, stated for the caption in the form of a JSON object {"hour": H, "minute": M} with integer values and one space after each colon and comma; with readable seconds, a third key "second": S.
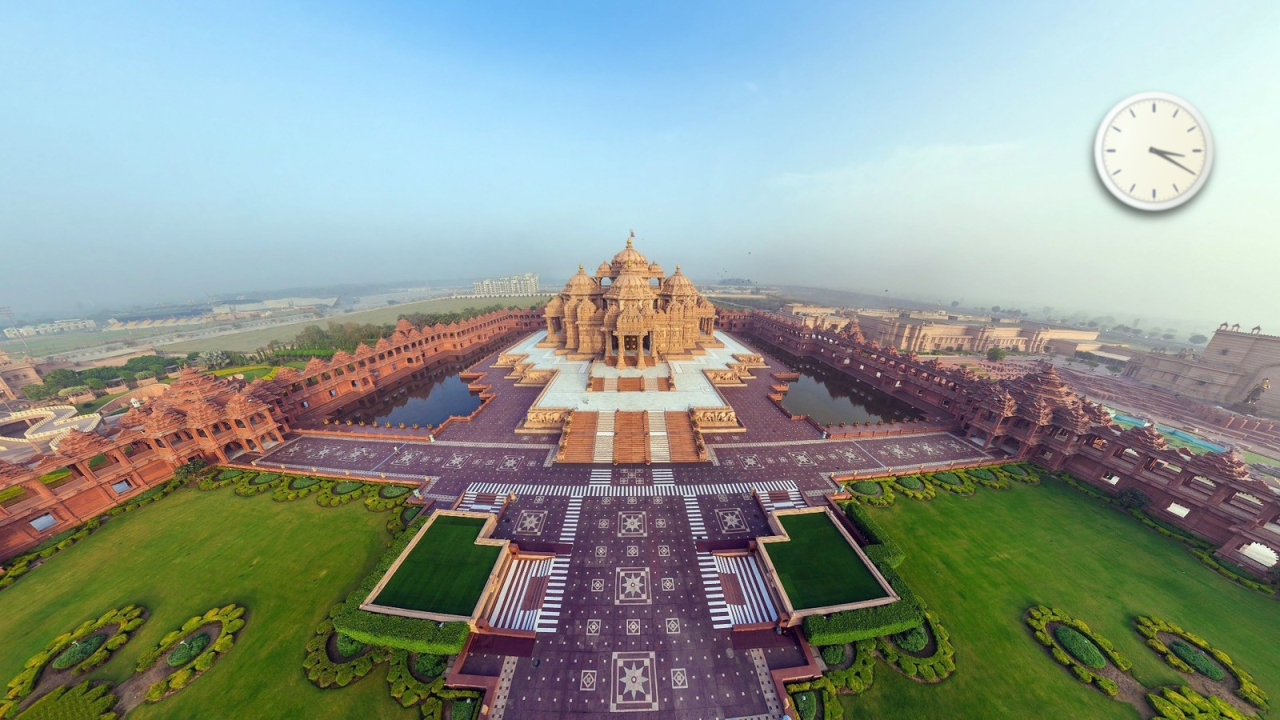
{"hour": 3, "minute": 20}
